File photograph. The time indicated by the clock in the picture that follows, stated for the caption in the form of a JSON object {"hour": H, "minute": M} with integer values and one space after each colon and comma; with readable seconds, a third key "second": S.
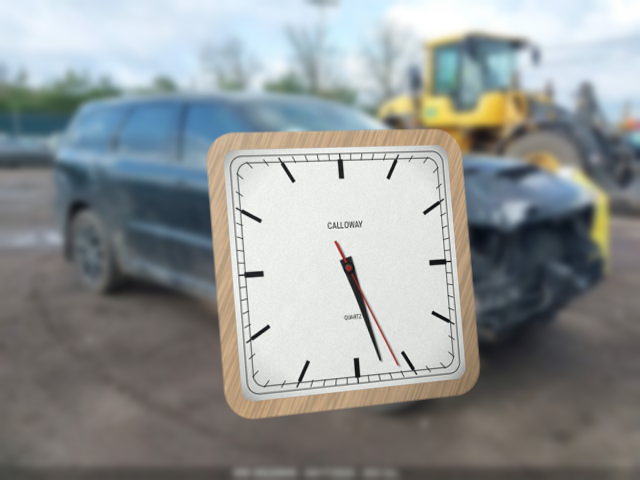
{"hour": 5, "minute": 27, "second": 26}
